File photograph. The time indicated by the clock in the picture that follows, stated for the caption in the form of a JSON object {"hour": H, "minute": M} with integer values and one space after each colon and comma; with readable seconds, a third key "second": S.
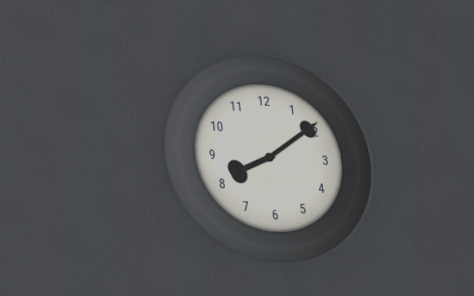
{"hour": 8, "minute": 9}
